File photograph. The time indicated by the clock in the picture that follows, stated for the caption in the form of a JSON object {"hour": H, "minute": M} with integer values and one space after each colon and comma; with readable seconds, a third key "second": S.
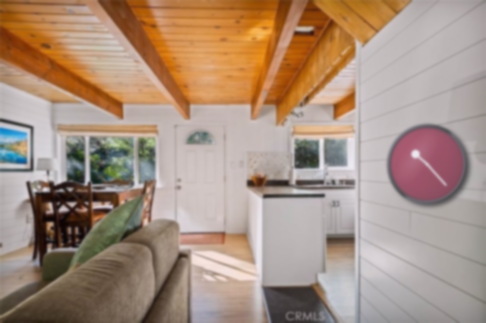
{"hour": 10, "minute": 23}
